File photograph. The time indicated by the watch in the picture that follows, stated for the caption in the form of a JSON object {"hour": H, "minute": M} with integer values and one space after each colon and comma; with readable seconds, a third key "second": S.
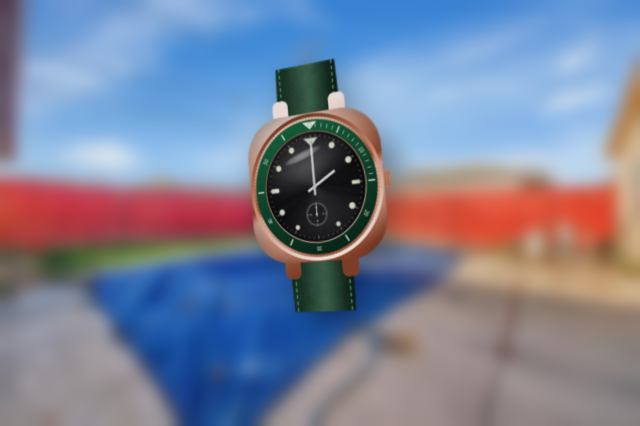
{"hour": 2, "minute": 0}
